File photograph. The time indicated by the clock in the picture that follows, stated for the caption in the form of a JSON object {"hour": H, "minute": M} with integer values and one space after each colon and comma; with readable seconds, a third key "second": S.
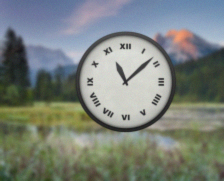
{"hour": 11, "minute": 8}
